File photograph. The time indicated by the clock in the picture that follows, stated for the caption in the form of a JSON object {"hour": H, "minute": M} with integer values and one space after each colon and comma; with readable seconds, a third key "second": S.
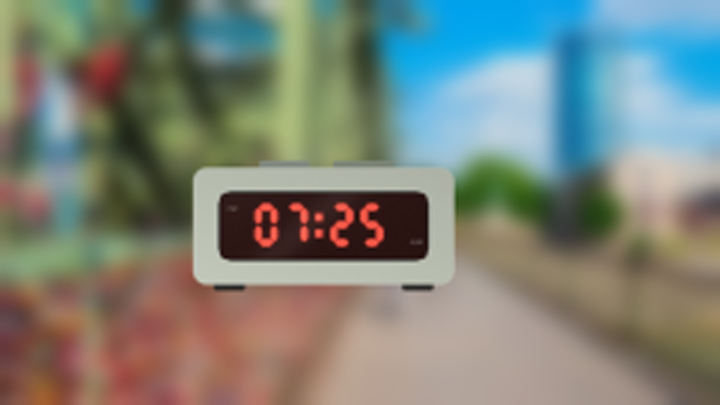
{"hour": 7, "minute": 25}
